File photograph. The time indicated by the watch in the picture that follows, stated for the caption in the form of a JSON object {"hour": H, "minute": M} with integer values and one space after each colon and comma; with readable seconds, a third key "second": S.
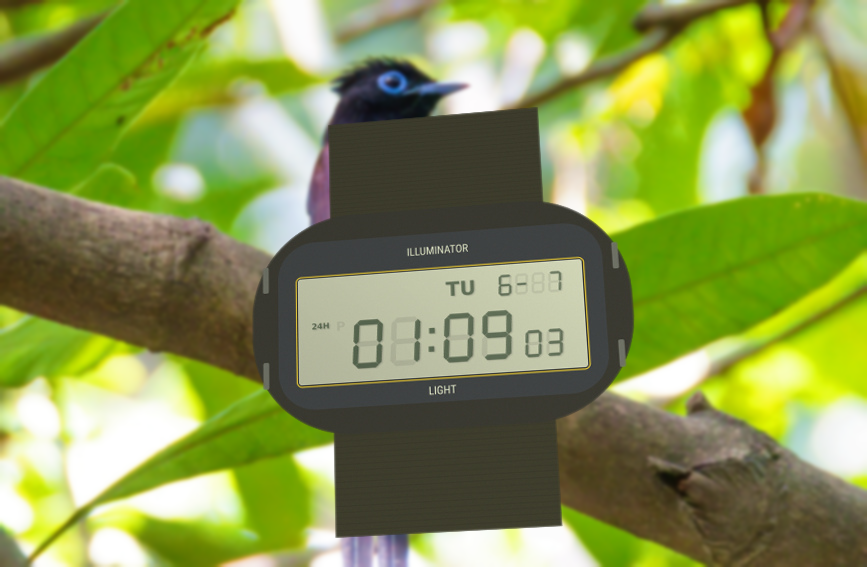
{"hour": 1, "minute": 9, "second": 3}
